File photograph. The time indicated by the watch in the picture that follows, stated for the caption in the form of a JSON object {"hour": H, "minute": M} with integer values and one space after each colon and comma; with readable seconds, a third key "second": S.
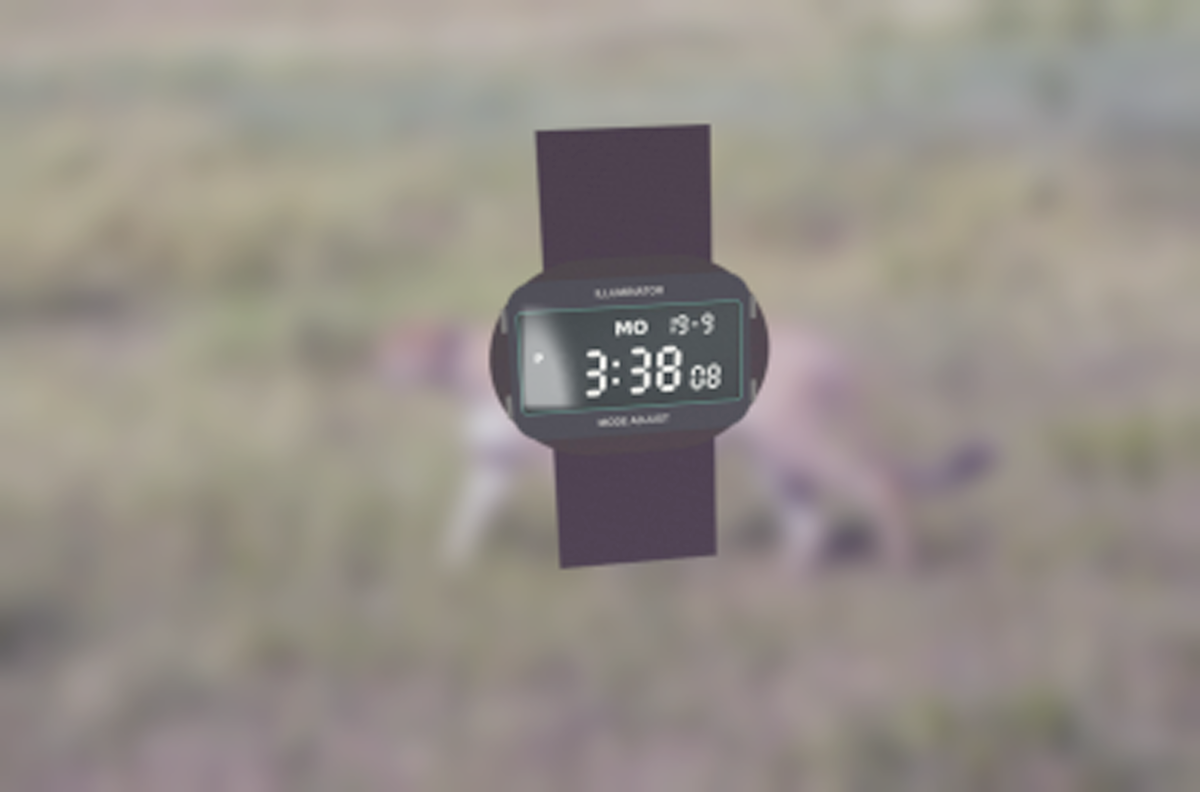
{"hour": 3, "minute": 38, "second": 8}
